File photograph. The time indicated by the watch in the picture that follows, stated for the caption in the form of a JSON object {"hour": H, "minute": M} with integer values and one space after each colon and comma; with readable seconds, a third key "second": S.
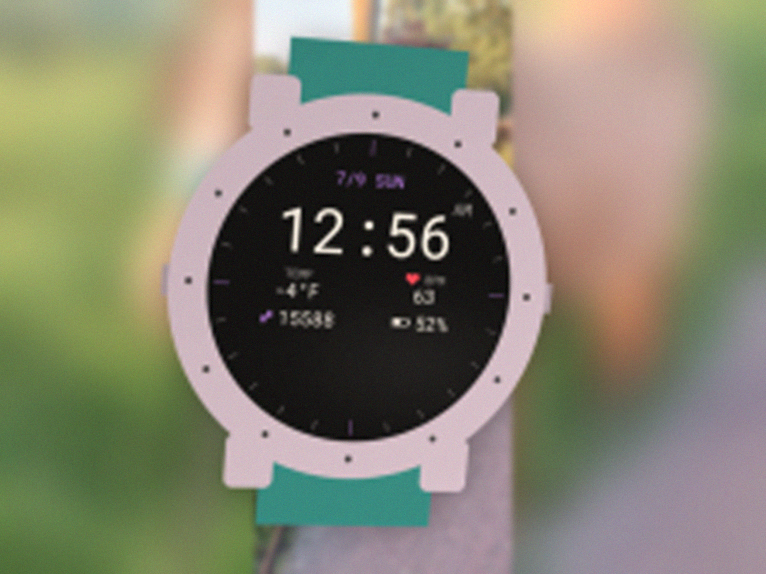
{"hour": 12, "minute": 56}
